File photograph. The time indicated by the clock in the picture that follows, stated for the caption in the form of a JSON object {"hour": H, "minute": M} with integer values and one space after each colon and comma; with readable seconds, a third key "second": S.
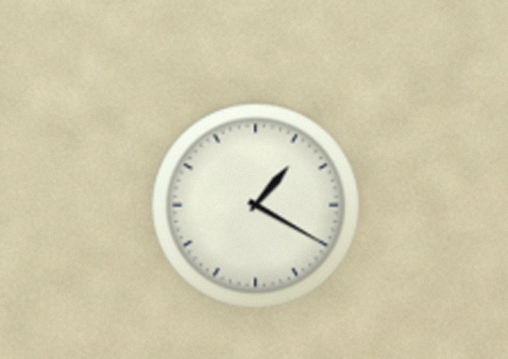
{"hour": 1, "minute": 20}
